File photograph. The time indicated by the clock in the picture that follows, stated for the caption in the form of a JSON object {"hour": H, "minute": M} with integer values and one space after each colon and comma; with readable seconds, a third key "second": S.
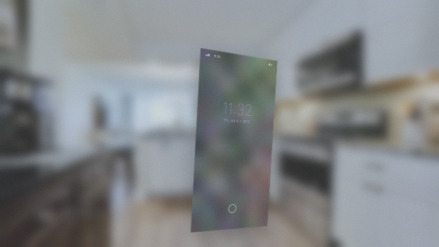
{"hour": 11, "minute": 32}
